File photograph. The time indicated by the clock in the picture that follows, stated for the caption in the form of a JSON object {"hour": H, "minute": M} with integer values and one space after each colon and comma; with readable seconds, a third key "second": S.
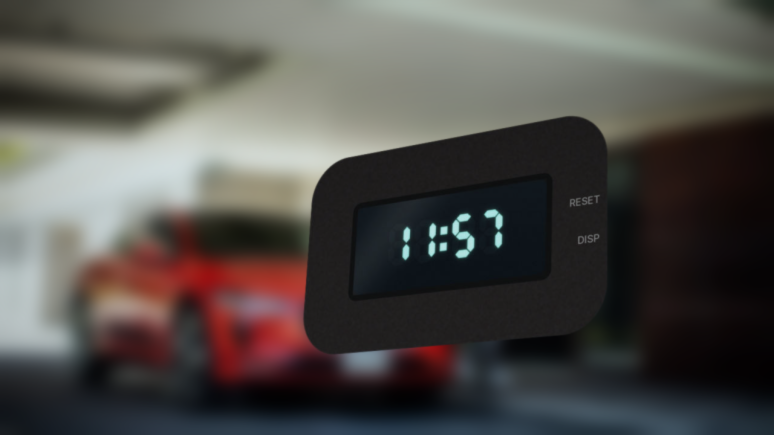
{"hour": 11, "minute": 57}
